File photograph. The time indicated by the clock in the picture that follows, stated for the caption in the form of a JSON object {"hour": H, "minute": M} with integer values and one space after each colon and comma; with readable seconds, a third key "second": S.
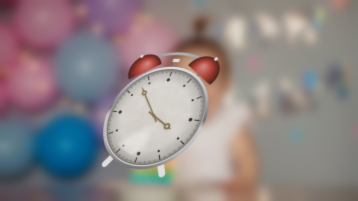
{"hour": 3, "minute": 53}
